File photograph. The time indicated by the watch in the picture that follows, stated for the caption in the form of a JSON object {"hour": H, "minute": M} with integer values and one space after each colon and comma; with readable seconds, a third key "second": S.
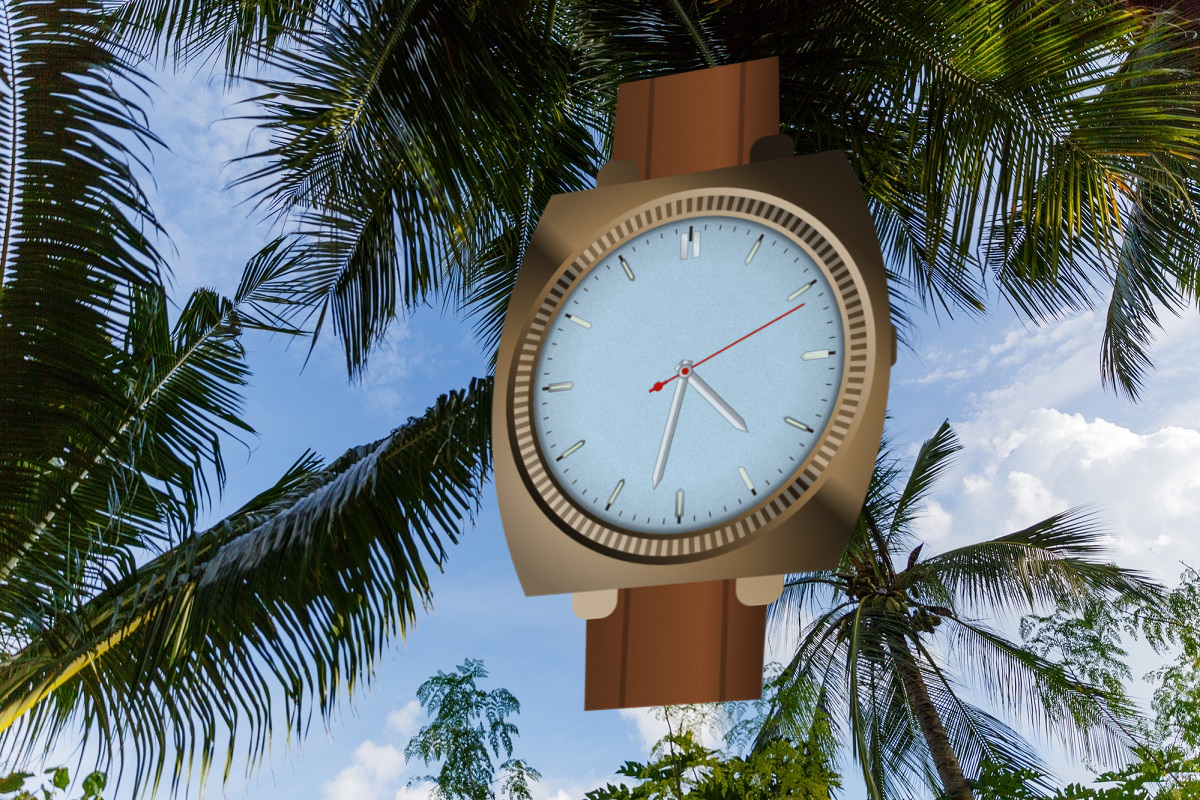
{"hour": 4, "minute": 32, "second": 11}
